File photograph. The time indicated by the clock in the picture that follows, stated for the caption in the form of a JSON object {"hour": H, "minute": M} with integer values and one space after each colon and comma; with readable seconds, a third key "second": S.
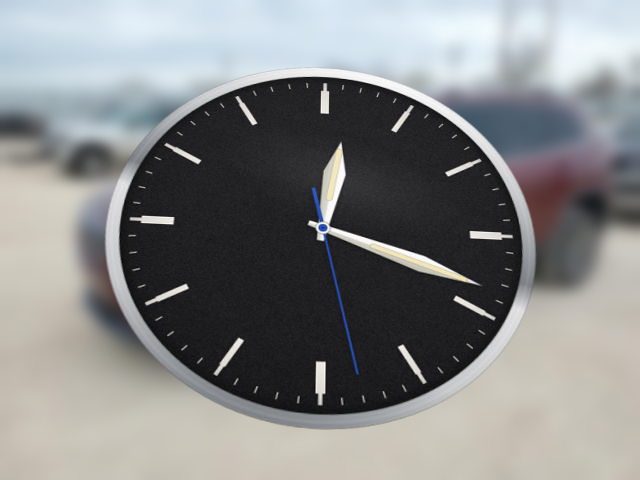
{"hour": 12, "minute": 18, "second": 28}
